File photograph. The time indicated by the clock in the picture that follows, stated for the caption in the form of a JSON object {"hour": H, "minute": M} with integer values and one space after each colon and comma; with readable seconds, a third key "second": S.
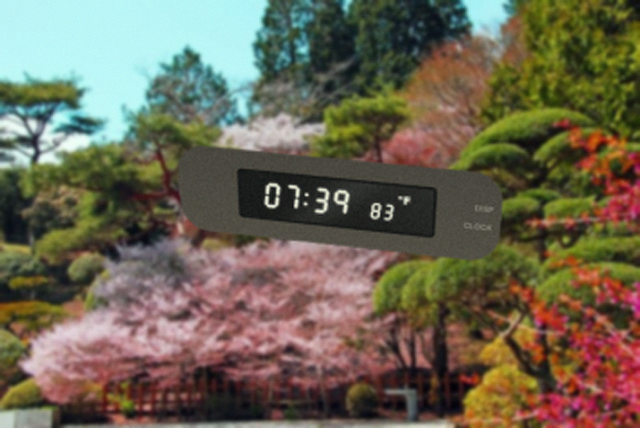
{"hour": 7, "minute": 39}
